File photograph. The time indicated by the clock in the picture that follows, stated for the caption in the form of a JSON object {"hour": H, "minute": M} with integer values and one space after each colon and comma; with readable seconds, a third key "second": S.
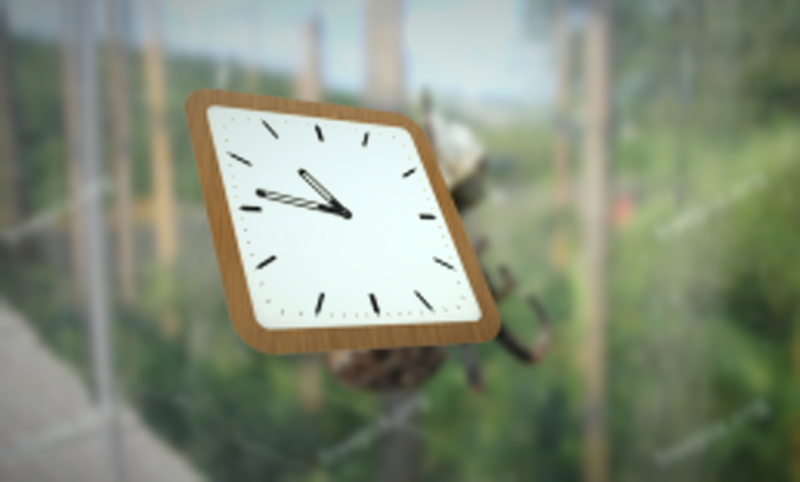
{"hour": 10, "minute": 47}
